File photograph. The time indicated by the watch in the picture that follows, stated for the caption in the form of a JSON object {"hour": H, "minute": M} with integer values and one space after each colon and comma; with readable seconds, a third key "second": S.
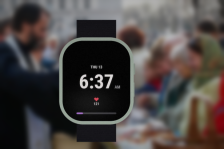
{"hour": 6, "minute": 37}
